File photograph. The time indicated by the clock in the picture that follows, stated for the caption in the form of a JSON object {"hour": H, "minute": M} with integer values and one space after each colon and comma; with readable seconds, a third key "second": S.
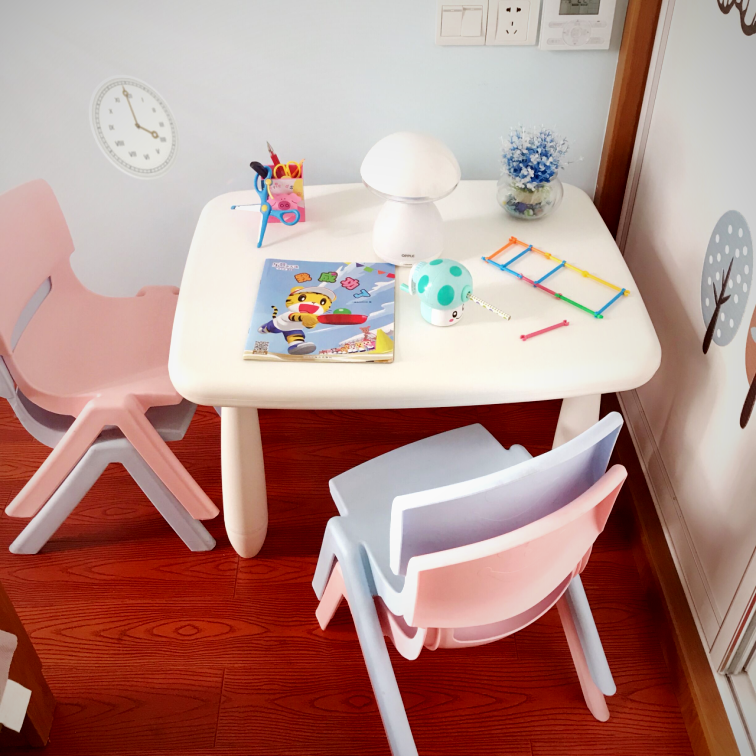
{"hour": 3, "minute": 59}
